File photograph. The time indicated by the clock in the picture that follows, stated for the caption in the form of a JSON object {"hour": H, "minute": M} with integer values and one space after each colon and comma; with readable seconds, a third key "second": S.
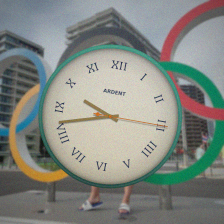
{"hour": 9, "minute": 42, "second": 15}
